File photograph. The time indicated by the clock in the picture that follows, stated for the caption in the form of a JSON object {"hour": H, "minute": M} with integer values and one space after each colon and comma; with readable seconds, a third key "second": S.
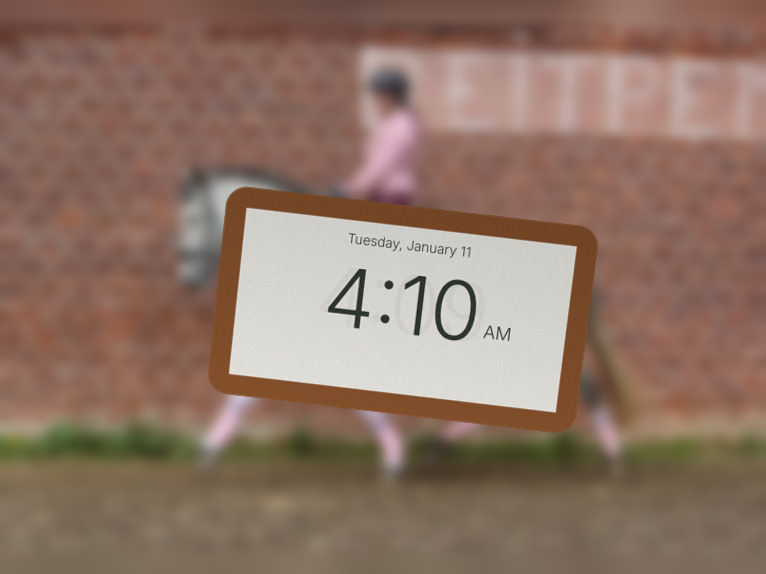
{"hour": 4, "minute": 10}
